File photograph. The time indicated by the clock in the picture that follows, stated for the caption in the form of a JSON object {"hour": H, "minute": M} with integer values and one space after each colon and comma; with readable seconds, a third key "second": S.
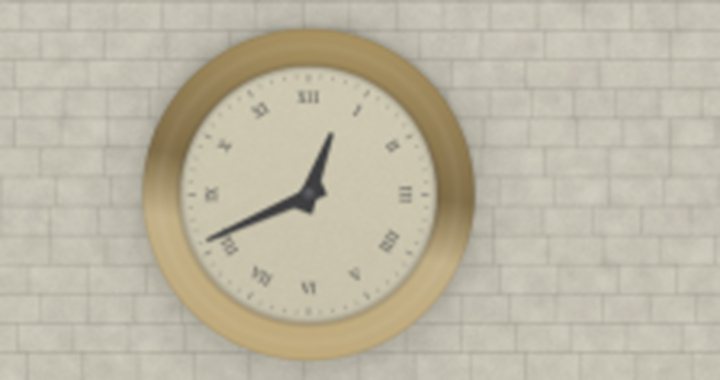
{"hour": 12, "minute": 41}
